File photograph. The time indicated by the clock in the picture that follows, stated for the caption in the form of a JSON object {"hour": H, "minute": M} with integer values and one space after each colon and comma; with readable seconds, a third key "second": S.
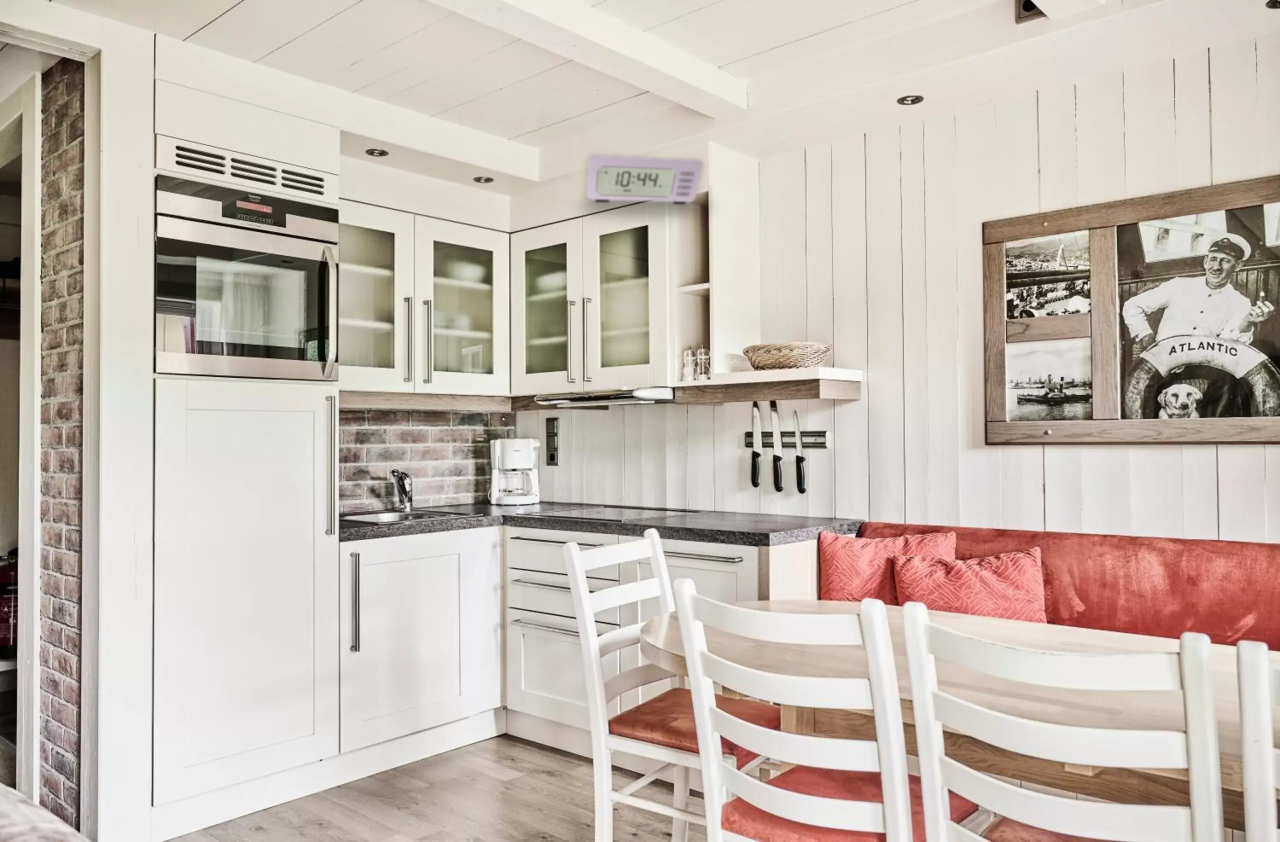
{"hour": 10, "minute": 44}
